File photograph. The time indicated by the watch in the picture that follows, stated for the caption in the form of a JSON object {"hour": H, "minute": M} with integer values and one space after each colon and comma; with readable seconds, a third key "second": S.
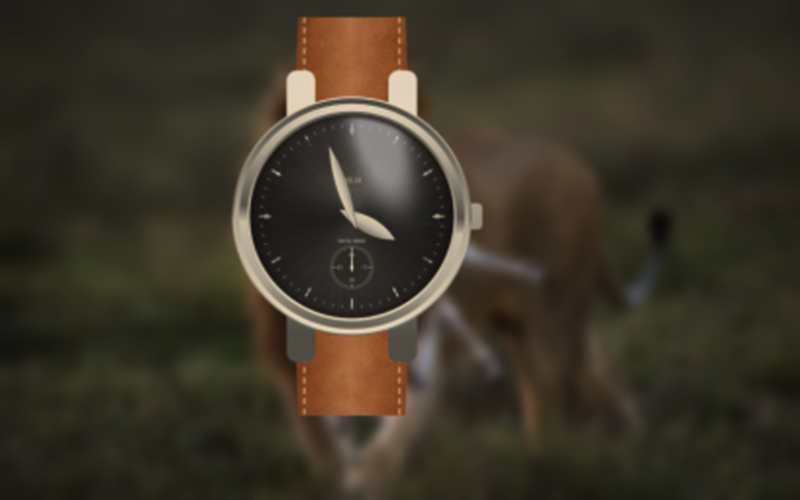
{"hour": 3, "minute": 57}
